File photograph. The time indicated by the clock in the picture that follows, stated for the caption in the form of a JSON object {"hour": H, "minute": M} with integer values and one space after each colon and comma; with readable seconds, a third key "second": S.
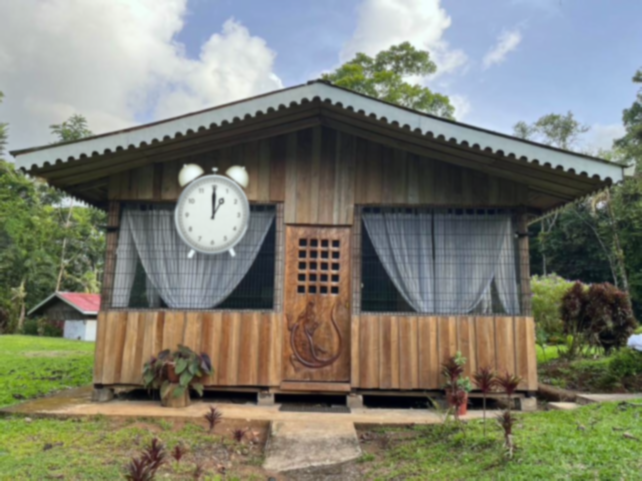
{"hour": 1, "minute": 0}
